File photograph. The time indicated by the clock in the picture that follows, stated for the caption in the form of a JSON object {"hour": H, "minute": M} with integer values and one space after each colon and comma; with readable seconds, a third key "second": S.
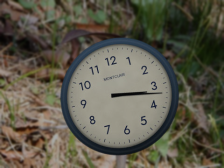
{"hour": 3, "minute": 17}
